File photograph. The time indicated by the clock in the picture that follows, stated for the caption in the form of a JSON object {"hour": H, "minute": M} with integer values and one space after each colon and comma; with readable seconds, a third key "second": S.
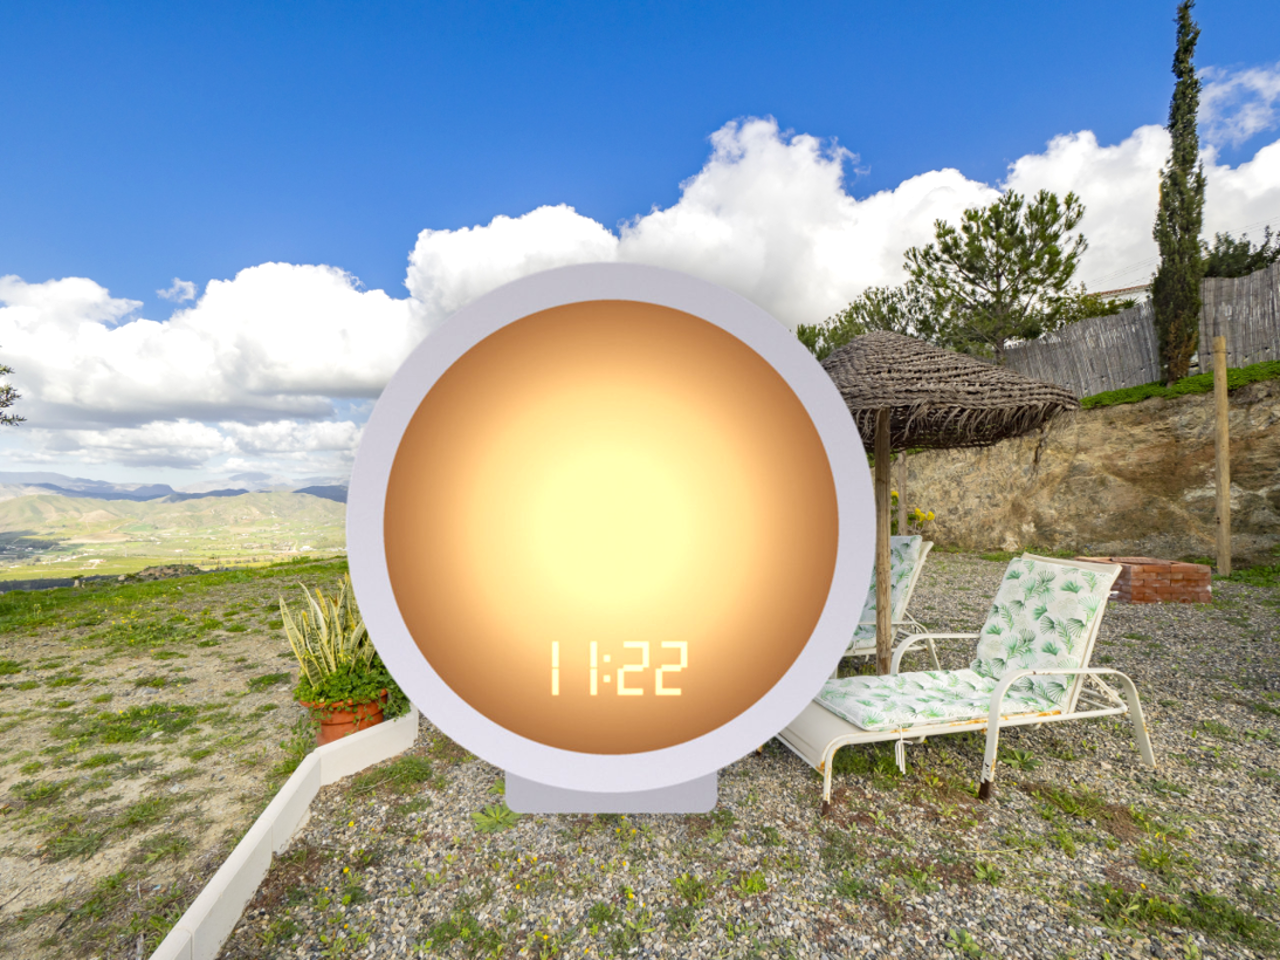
{"hour": 11, "minute": 22}
